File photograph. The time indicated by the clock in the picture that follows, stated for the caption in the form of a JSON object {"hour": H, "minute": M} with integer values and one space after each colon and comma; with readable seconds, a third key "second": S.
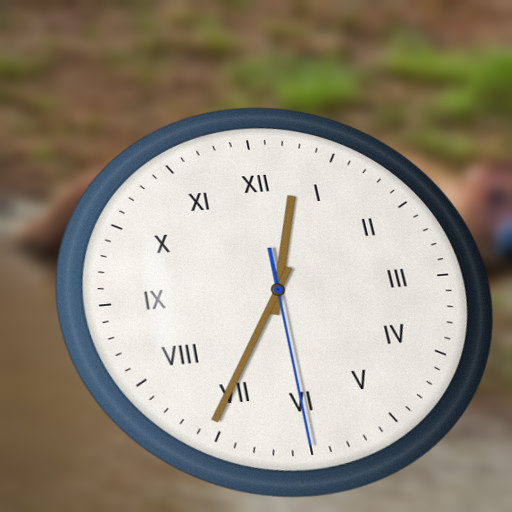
{"hour": 12, "minute": 35, "second": 30}
